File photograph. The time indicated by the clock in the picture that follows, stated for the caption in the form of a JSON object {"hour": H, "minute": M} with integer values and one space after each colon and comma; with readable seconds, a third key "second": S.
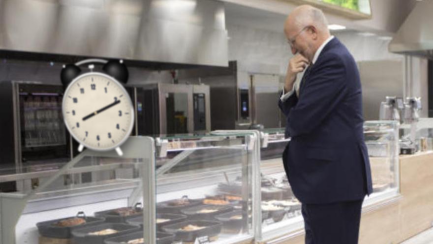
{"hour": 8, "minute": 11}
